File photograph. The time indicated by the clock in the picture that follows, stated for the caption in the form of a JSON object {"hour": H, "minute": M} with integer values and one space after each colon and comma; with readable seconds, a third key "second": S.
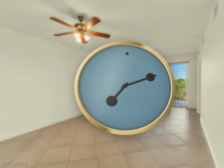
{"hour": 7, "minute": 11}
